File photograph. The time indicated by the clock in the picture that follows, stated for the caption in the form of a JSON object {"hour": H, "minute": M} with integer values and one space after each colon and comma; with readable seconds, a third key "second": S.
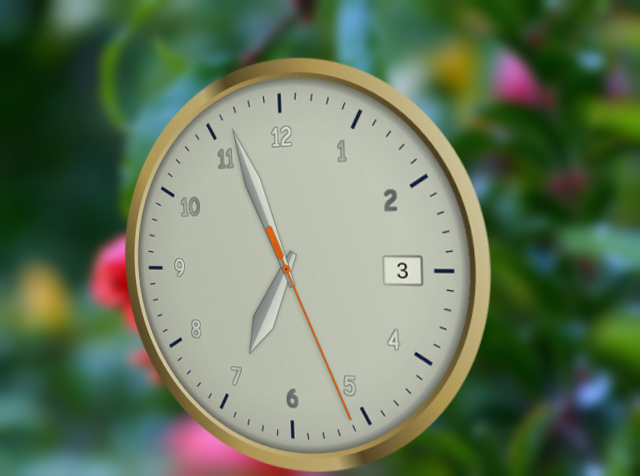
{"hour": 6, "minute": 56, "second": 26}
